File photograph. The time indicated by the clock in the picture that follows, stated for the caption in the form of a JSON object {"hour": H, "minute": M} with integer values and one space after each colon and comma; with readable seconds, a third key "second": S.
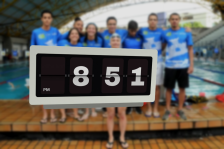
{"hour": 8, "minute": 51}
